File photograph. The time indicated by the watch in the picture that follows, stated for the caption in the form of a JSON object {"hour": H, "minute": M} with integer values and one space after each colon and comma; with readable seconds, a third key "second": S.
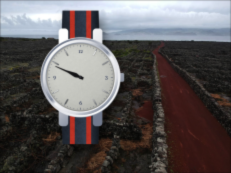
{"hour": 9, "minute": 49}
